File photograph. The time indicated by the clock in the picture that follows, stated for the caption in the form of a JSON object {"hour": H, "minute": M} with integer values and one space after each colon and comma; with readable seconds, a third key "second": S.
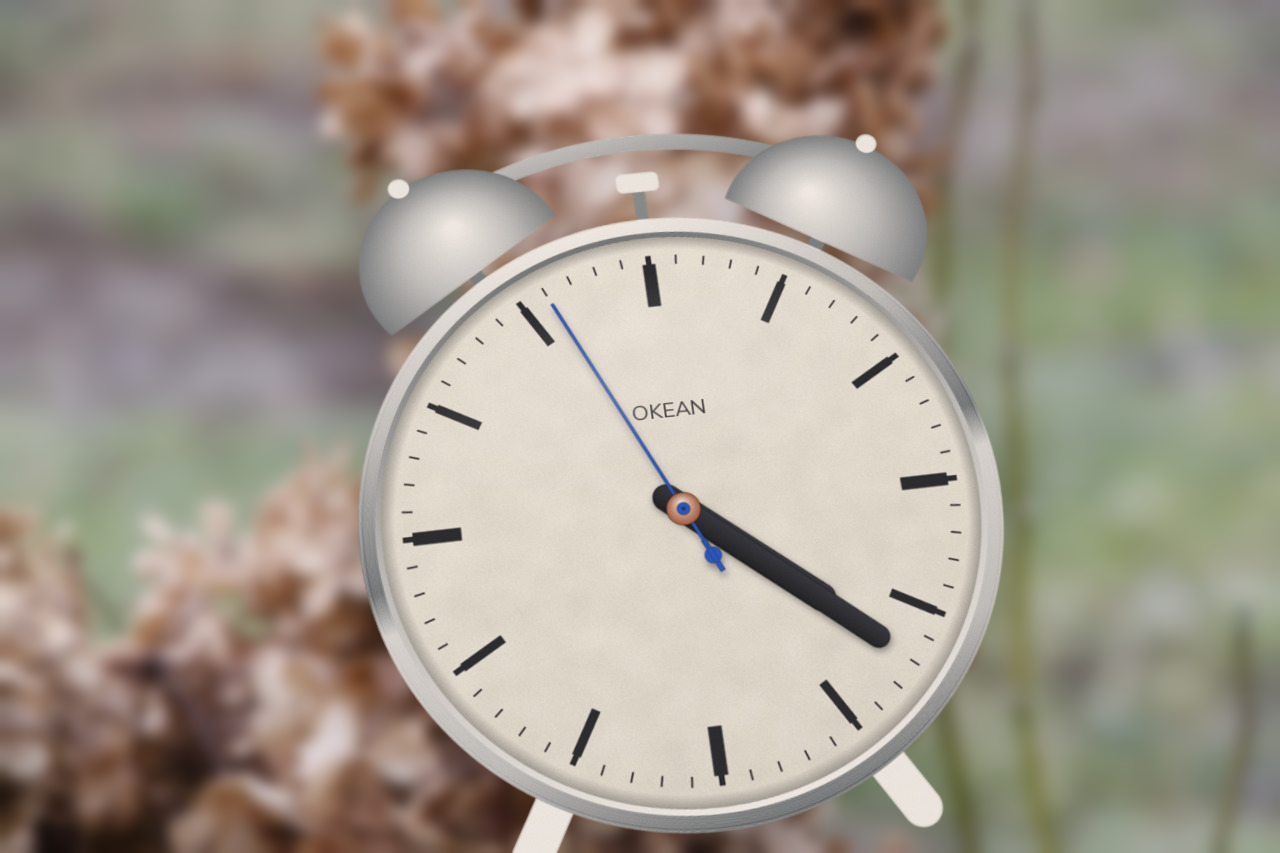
{"hour": 4, "minute": 21, "second": 56}
